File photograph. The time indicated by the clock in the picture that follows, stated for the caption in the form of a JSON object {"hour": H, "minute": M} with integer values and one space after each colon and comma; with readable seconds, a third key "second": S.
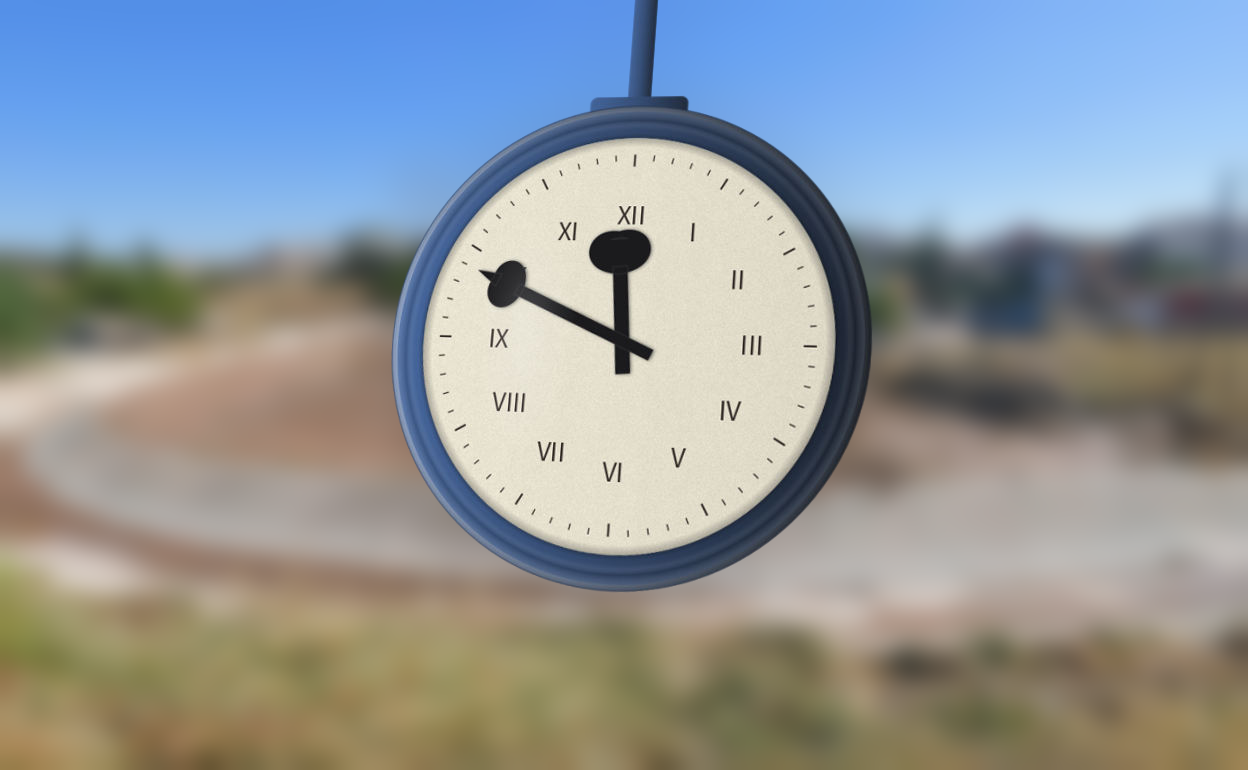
{"hour": 11, "minute": 49}
